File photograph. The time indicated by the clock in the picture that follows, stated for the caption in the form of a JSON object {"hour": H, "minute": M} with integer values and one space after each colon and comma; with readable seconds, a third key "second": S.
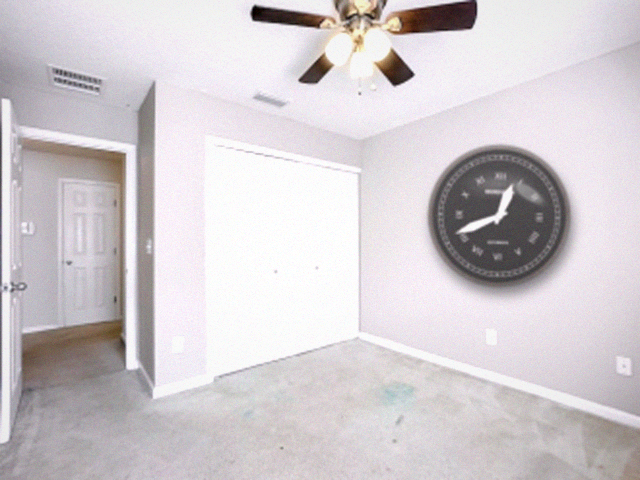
{"hour": 12, "minute": 41}
